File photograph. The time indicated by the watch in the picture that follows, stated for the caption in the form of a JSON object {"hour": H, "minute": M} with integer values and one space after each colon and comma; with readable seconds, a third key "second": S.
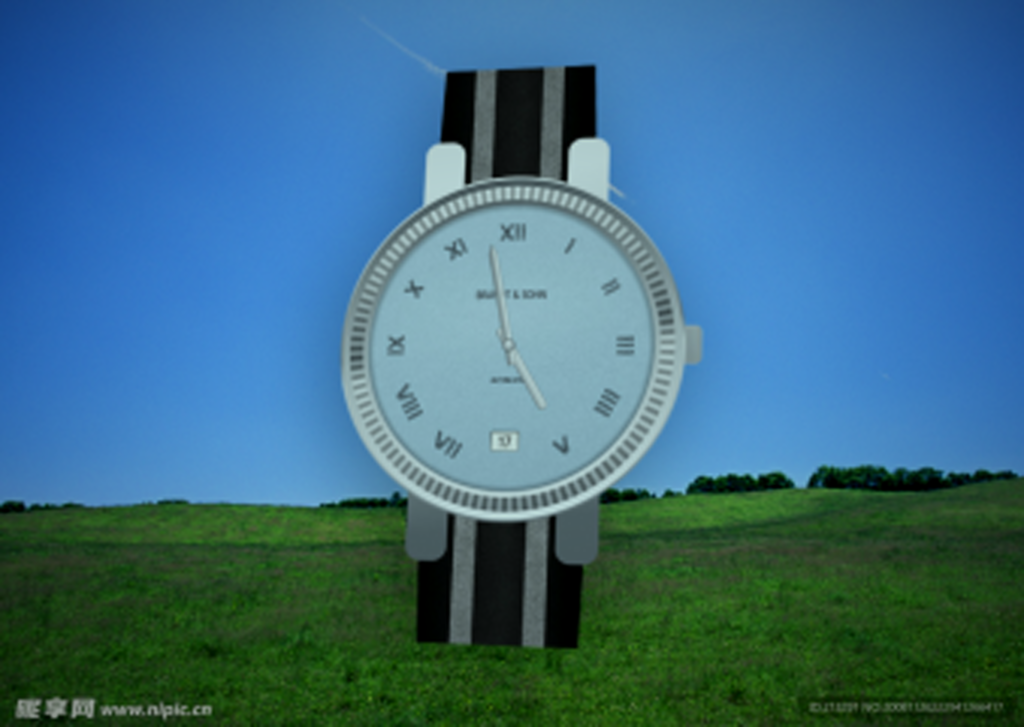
{"hour": 4, "minute": 58}
